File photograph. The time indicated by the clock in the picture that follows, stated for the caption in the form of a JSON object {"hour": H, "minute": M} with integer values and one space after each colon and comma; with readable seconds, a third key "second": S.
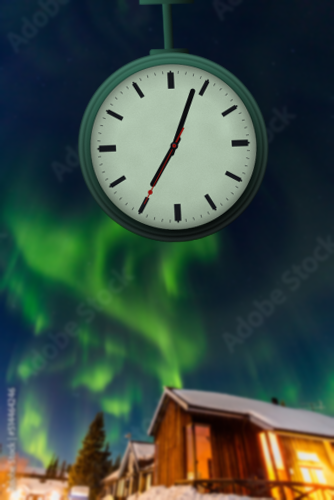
{"hour": 7, "minute": 3, "second": 35}
